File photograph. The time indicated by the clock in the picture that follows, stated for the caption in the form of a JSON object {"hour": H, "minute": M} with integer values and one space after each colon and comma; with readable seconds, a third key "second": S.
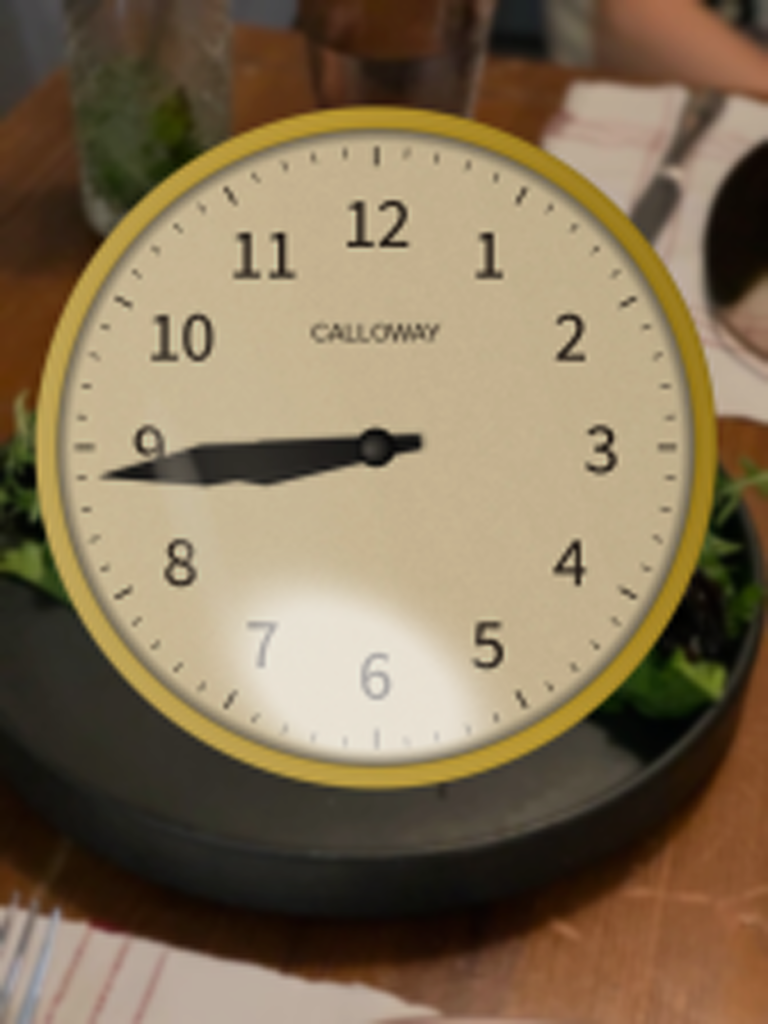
{"hour": 8, "minute": 44}
